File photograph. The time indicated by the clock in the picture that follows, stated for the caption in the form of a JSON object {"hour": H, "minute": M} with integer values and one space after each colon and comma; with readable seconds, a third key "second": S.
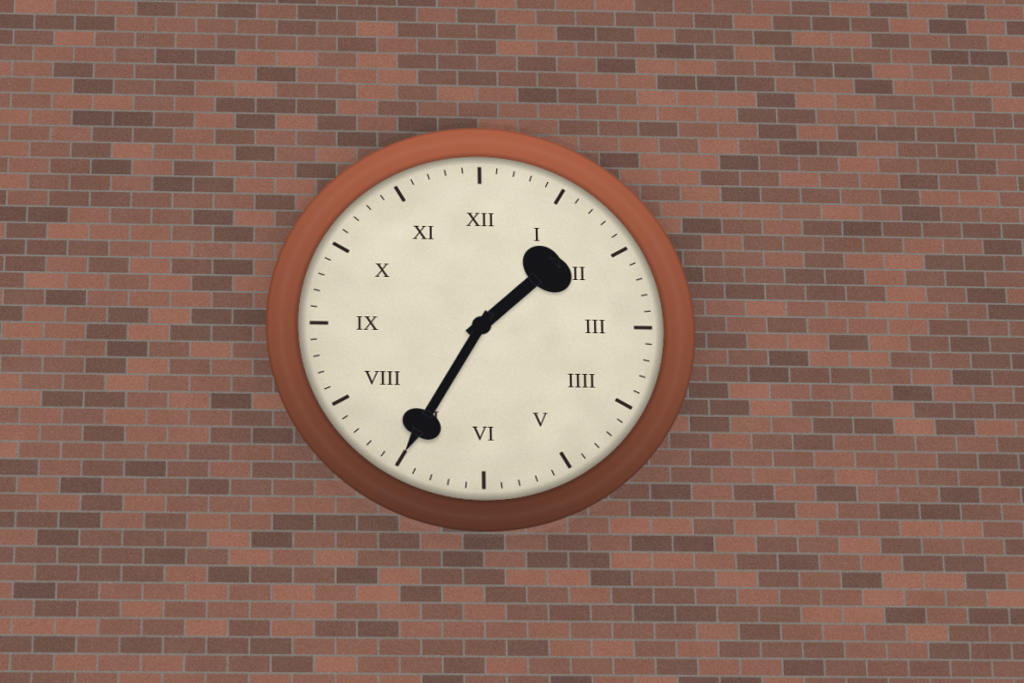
{"hour": 1, "minute": 35}
